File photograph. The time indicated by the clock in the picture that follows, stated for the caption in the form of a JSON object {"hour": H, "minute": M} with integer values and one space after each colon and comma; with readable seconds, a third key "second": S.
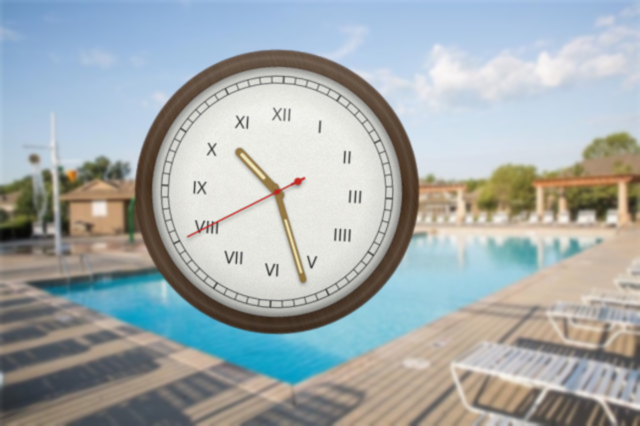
{"hour": 10, "minute": 26, "second": 40}
